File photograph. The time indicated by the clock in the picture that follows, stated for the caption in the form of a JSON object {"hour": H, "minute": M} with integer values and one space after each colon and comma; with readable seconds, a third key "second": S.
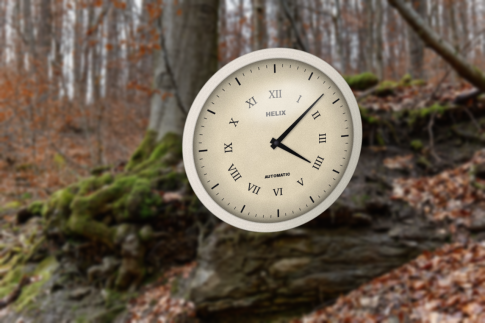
{"hour": 4, "minute": 8}
